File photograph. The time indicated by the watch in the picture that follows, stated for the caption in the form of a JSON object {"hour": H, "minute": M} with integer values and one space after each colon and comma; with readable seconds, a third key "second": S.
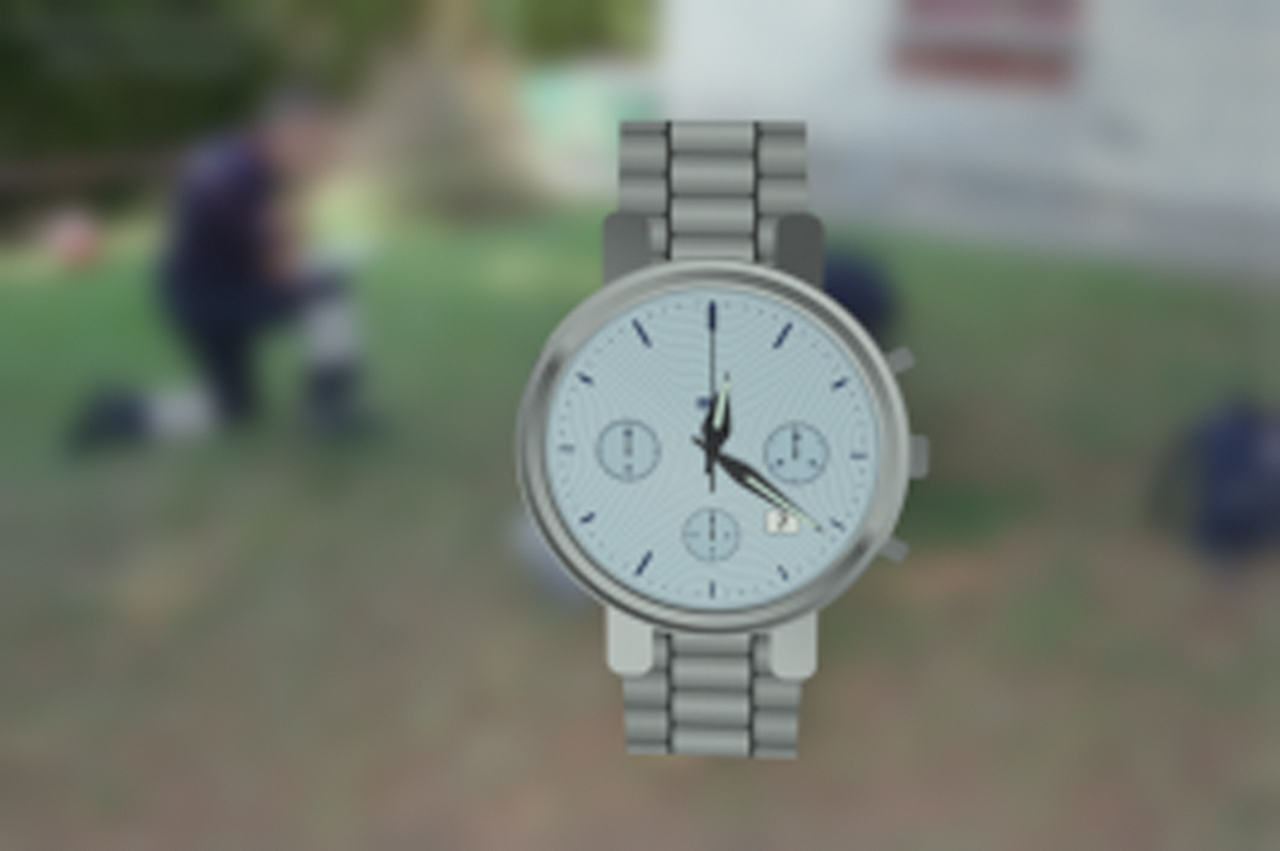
{"hour": 12, "minute": 21}
